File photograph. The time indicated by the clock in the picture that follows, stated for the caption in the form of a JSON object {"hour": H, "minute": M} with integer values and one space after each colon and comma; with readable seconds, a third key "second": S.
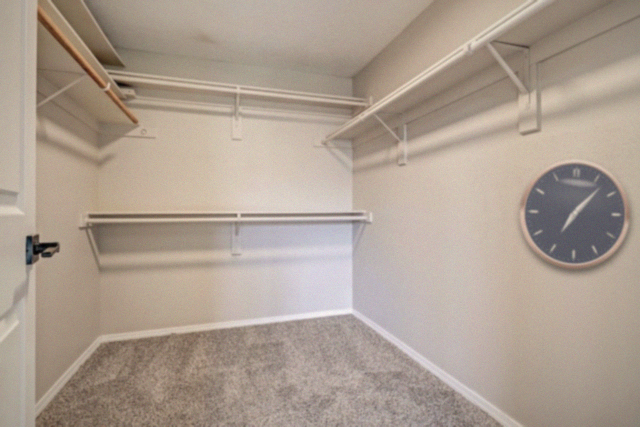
{"hour": 7, "minute": 7}
